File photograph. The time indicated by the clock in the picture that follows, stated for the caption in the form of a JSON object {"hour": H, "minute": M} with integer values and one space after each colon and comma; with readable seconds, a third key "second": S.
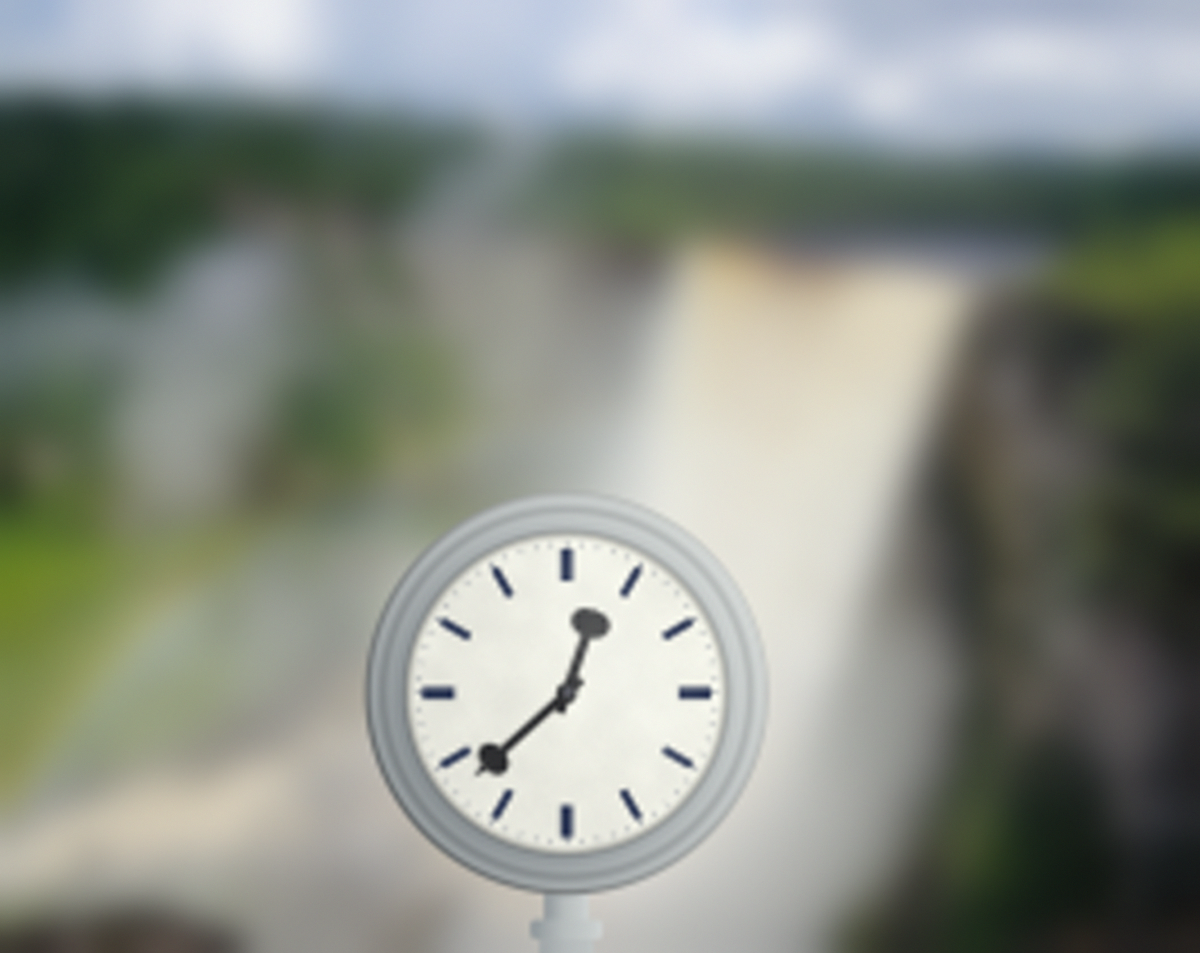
{"hour": 12, "minute": 38}
